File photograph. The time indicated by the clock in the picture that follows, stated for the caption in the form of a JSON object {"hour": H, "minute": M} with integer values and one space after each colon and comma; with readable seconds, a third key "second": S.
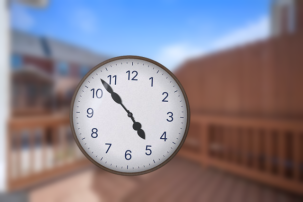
{"hour": 4, "minute": 53}
